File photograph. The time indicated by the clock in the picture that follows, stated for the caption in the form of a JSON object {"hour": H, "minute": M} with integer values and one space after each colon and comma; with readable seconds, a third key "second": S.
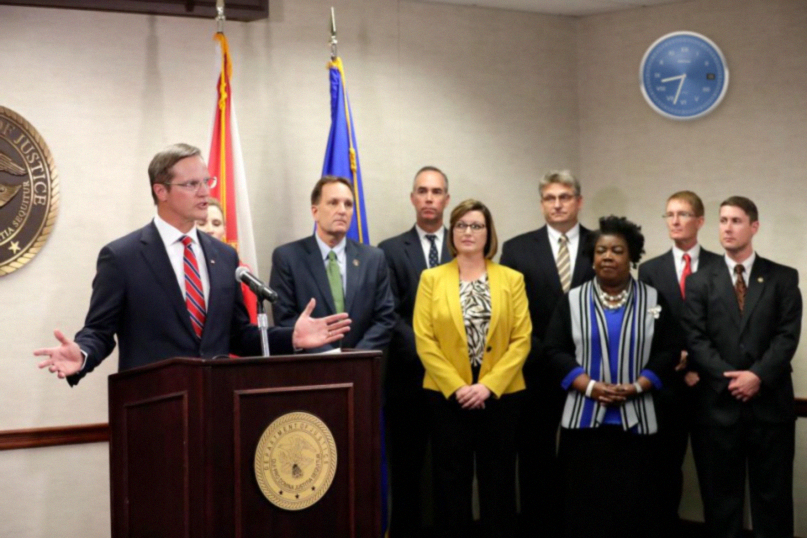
{"hour": 8, "minute": 33}
